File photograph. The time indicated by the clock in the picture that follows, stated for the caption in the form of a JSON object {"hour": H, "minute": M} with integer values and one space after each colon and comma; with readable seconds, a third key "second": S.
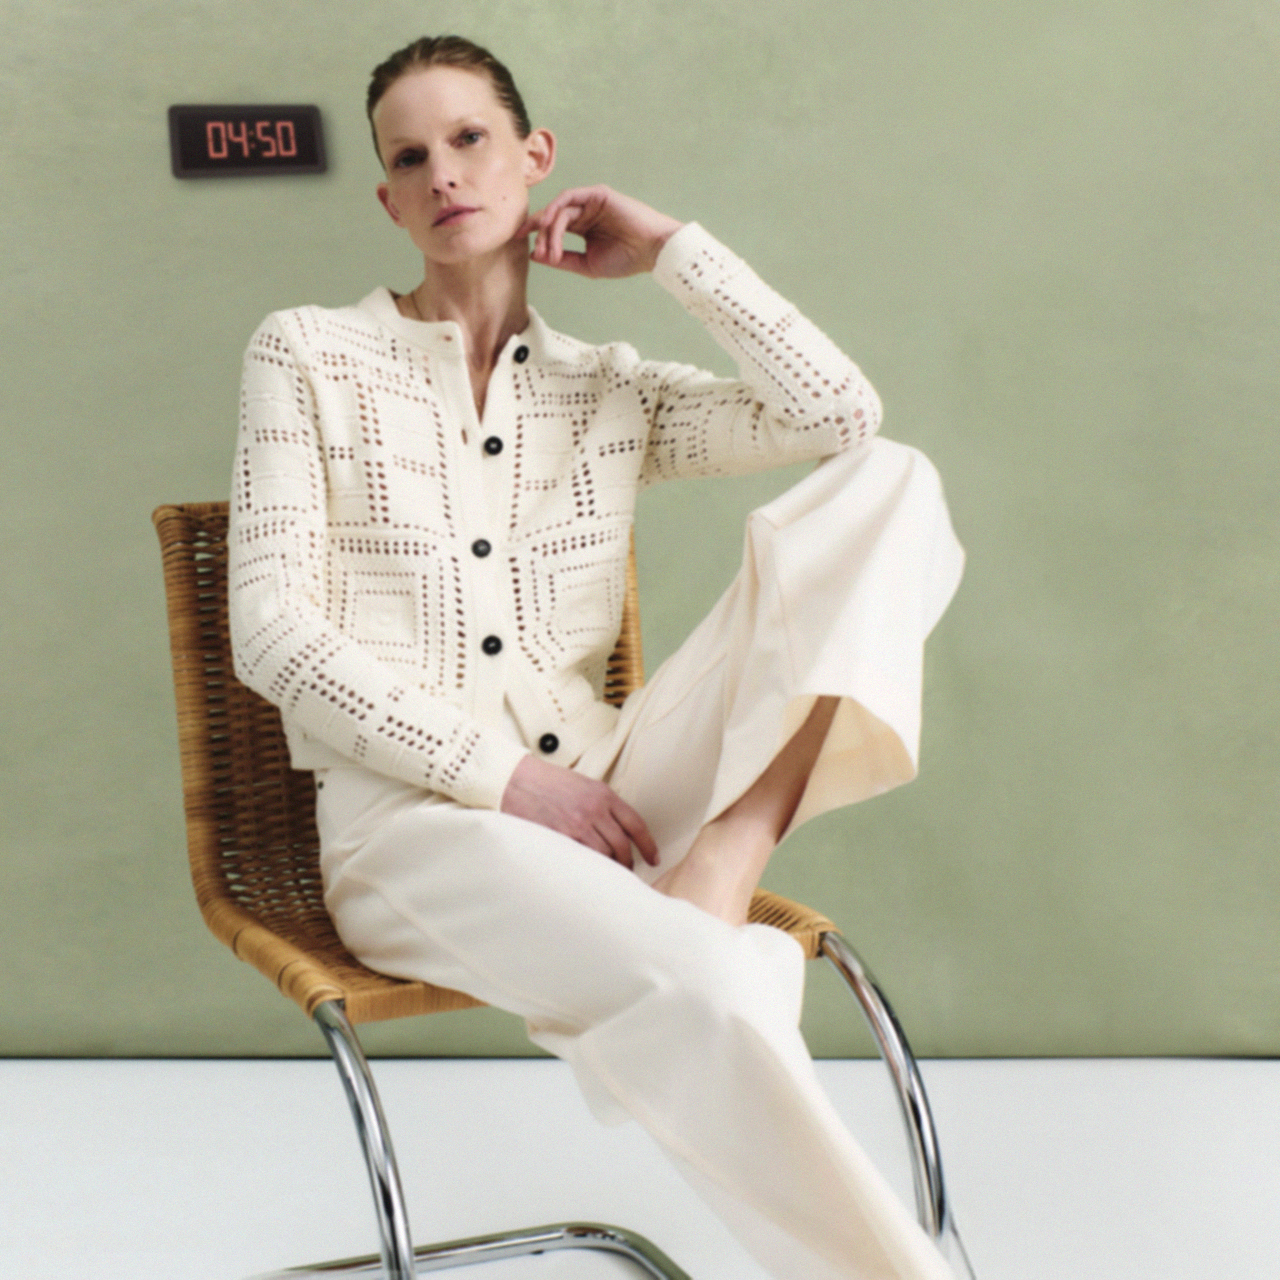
{"hour": 4, "minute": 50}
